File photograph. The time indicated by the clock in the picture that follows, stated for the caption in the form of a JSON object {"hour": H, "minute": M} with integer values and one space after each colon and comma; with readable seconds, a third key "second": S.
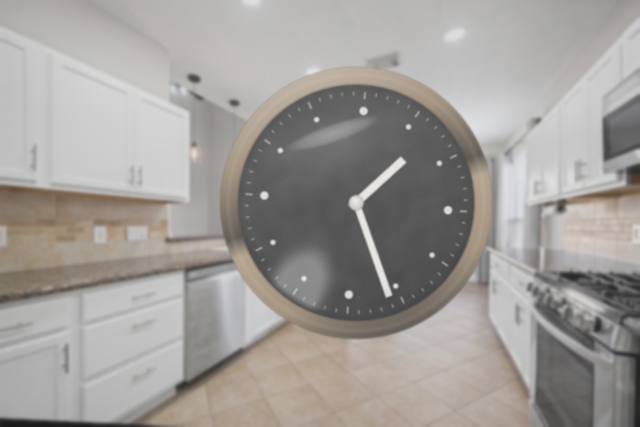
{"hour": 1, "minute": 26}
